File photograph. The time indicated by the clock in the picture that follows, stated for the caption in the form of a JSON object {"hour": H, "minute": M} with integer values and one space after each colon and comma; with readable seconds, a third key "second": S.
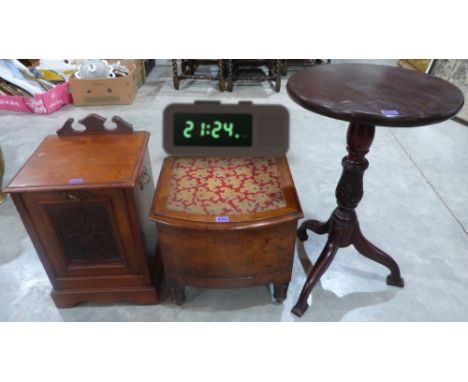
{"hour": 21, "minute": 24}
